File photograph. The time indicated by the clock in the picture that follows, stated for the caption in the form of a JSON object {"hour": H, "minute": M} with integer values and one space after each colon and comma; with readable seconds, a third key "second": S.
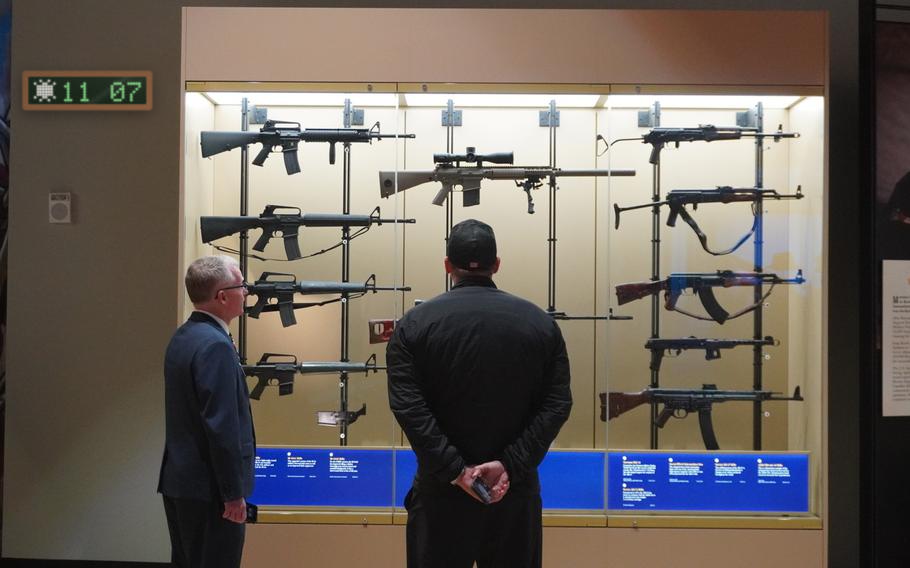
{"hour": 11, "minute": 7}
